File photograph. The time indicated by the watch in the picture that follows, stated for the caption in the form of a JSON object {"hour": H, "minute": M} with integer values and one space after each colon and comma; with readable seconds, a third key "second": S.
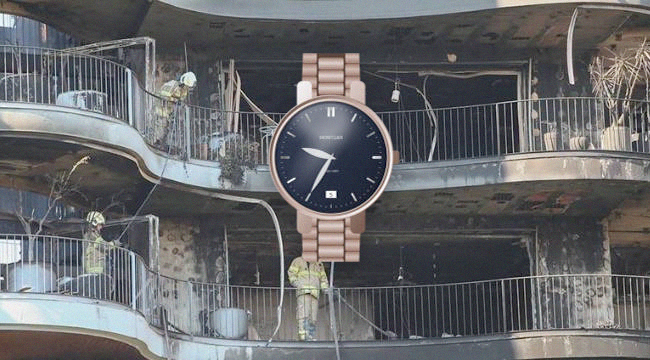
{"hour": 9, "minute": 35}
